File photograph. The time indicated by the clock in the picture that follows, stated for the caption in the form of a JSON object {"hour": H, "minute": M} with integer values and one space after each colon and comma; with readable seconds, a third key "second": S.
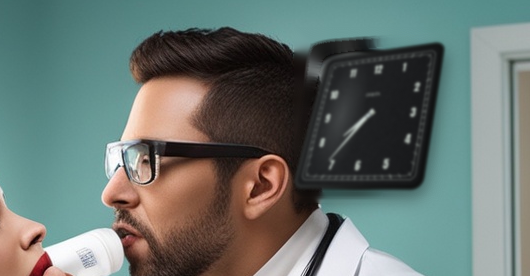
{"hour": 7, "minute": 36}
